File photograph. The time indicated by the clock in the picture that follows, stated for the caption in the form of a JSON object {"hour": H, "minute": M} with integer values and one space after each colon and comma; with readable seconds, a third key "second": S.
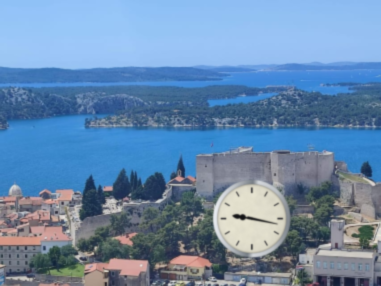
{"hour": 9, "minute": 17}
